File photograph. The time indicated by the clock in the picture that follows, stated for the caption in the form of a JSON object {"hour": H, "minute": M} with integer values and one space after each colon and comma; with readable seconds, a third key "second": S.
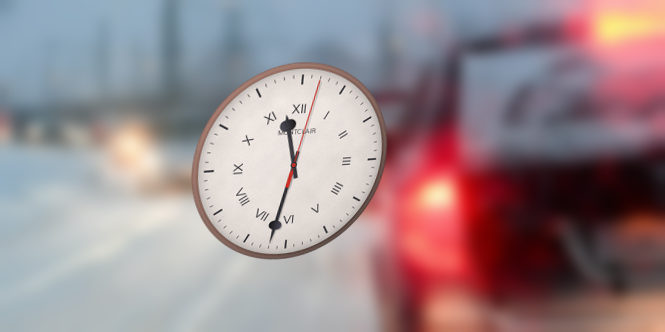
{"hour": 11, "minute": 32, "second": 2}
